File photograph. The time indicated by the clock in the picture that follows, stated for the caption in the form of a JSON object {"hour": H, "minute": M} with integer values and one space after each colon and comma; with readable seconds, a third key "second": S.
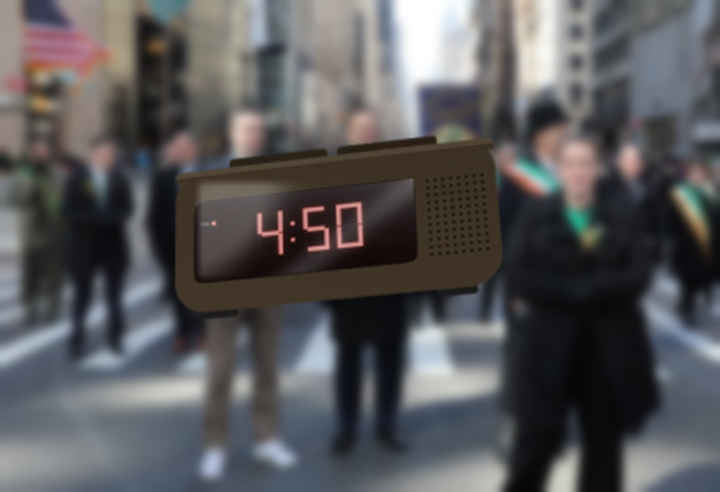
{"hour": 4, "minute": 50}
